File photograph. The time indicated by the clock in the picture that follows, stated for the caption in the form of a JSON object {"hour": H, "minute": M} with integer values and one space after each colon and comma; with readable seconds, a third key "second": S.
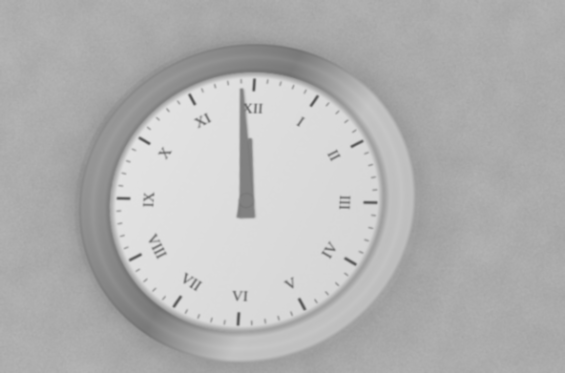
{"hour": 11, "minute": 59}
